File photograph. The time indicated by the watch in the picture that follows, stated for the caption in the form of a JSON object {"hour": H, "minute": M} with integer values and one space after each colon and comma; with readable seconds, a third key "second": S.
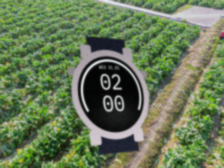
{"hour": 2, "minute": 0}
